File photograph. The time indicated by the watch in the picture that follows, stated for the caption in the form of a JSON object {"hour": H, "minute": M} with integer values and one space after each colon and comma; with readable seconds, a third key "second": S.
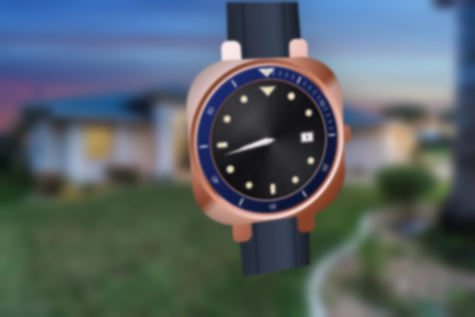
{"hour": 8, "minute": 43}
